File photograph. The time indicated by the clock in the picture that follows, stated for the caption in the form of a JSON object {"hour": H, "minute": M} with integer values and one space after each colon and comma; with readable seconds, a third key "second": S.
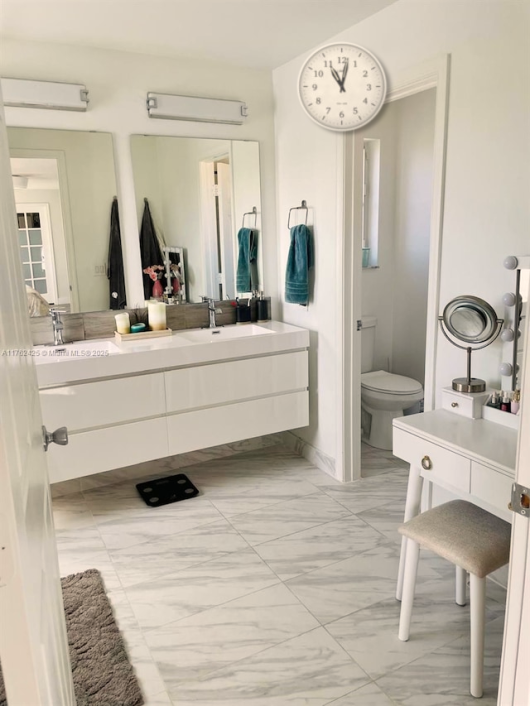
{"hour": 11, "minute": 2}
